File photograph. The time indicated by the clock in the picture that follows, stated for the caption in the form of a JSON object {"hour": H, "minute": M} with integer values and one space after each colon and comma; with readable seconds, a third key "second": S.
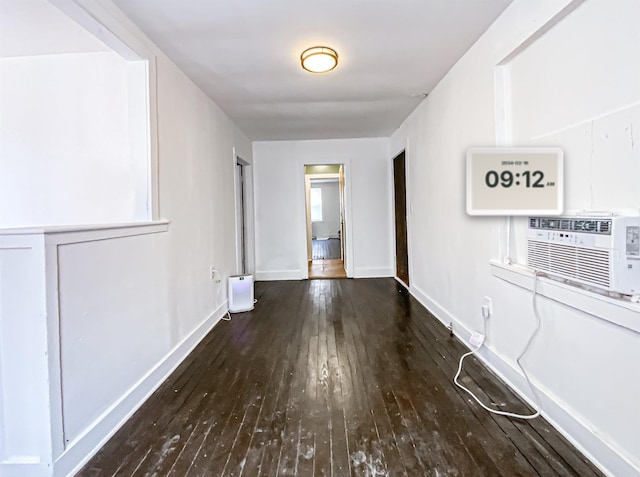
{"hour": 9, "minute": 12}
